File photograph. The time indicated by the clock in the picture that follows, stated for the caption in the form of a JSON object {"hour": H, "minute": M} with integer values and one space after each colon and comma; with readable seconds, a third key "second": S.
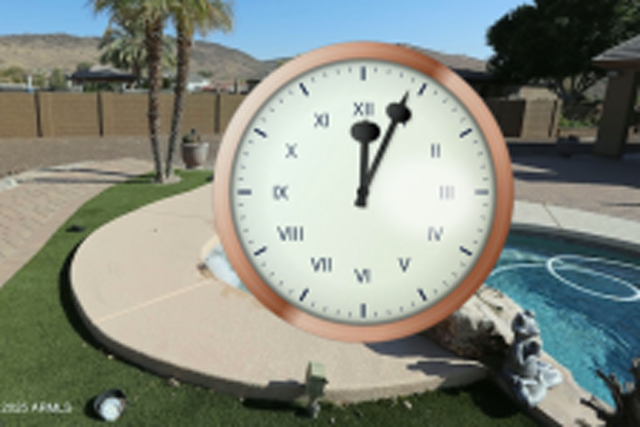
{"hour": 12, "minute": 4}
